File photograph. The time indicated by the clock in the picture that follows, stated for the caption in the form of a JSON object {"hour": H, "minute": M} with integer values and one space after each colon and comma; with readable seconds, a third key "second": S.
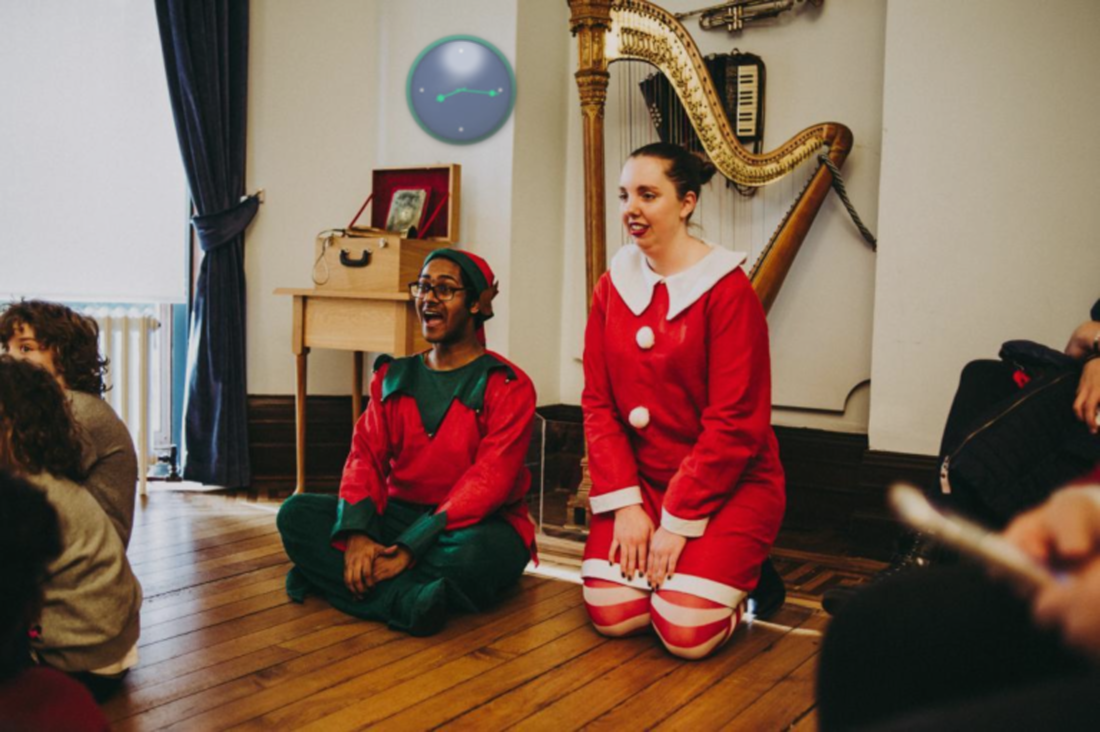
{"hour": 8, "minute": 16}
